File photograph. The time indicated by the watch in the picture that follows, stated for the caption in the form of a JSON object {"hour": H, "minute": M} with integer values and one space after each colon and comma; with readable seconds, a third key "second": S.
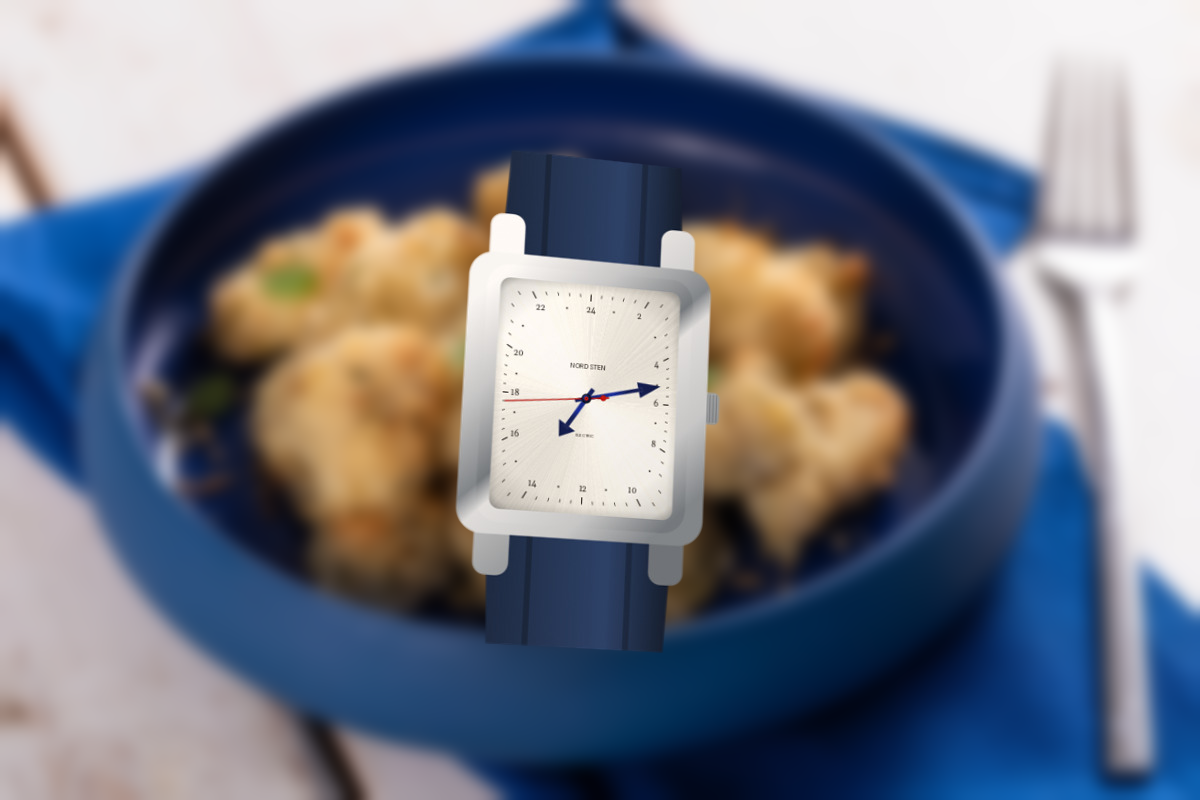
{"hour": 14, "minute": 12, "second": 44}
